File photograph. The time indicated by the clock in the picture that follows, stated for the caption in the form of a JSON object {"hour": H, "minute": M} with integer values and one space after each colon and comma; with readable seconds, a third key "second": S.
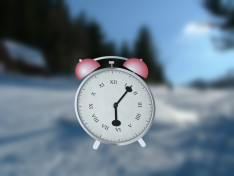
{"hour": 6, "minute": 7}
